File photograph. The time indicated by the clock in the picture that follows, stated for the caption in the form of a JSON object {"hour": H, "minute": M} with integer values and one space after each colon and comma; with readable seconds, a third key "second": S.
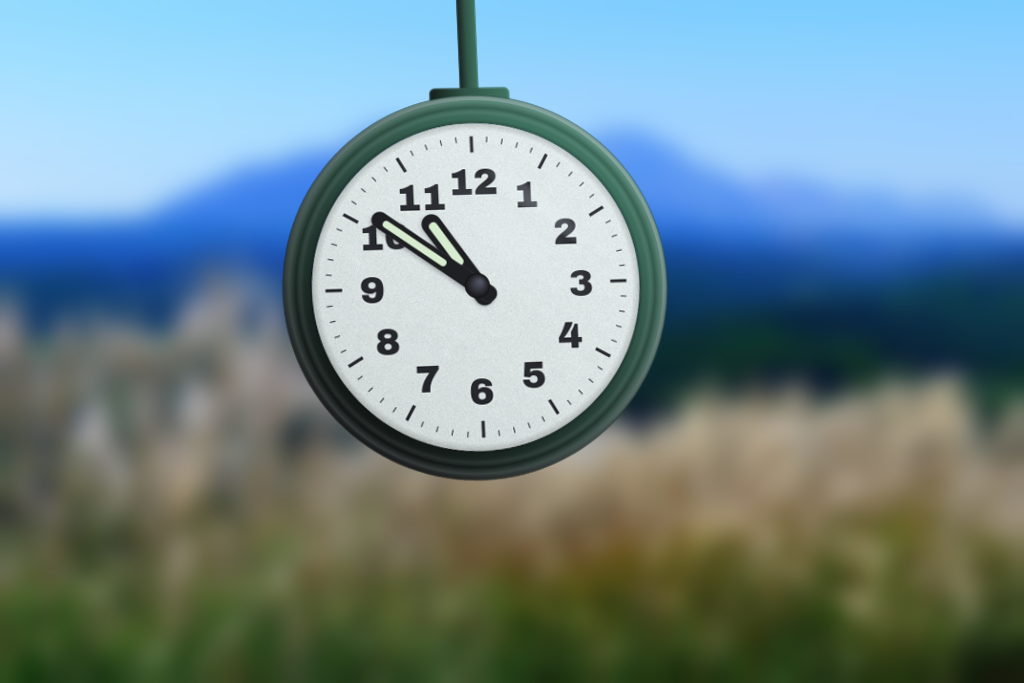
{"hour": 10, "minute": 51}
